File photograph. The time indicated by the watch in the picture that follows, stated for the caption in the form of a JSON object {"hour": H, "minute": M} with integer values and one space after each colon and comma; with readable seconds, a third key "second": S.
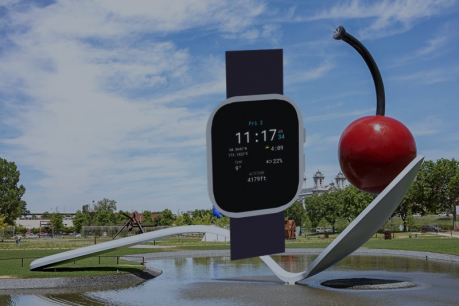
{"hour": 11, "minute": 17}
